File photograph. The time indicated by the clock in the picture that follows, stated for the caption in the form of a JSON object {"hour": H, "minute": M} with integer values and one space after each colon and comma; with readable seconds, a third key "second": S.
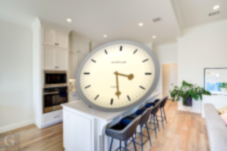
{"hour": 3, "minute": 28}
